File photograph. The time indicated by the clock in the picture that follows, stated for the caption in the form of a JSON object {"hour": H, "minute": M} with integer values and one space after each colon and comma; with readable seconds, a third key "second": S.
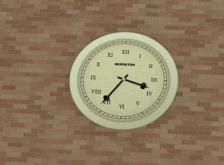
{"hour": 3, "minute": 36}
